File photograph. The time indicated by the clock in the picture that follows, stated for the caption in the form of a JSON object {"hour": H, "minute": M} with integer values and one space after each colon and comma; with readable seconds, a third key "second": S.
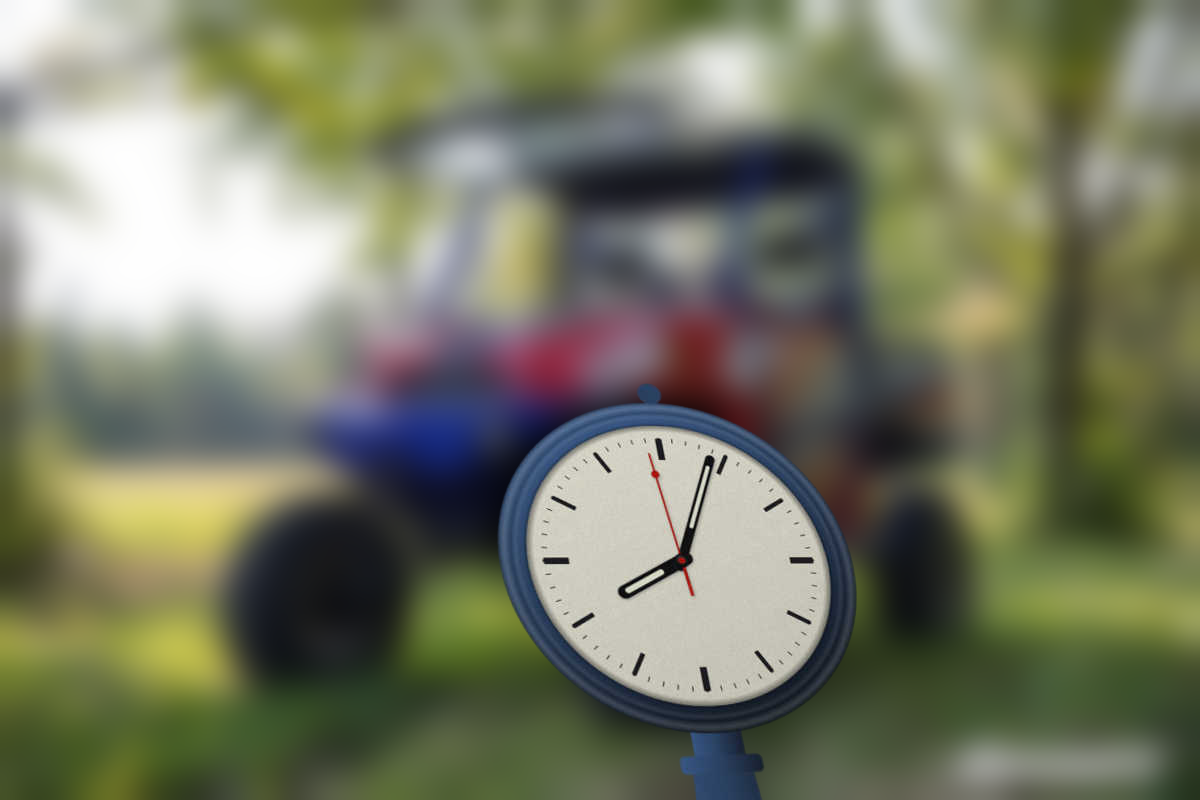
{"hour": 8, "minute": 3, "second": 59}
